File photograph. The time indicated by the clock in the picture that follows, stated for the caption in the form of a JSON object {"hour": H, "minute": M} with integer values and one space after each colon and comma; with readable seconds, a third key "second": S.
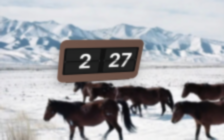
{"hour": 2, "minute": 27}
